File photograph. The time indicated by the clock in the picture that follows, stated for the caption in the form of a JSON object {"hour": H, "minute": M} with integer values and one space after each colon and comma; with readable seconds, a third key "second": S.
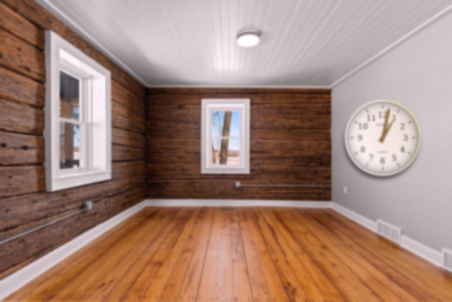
{"hour": 1, "minute": 2}
